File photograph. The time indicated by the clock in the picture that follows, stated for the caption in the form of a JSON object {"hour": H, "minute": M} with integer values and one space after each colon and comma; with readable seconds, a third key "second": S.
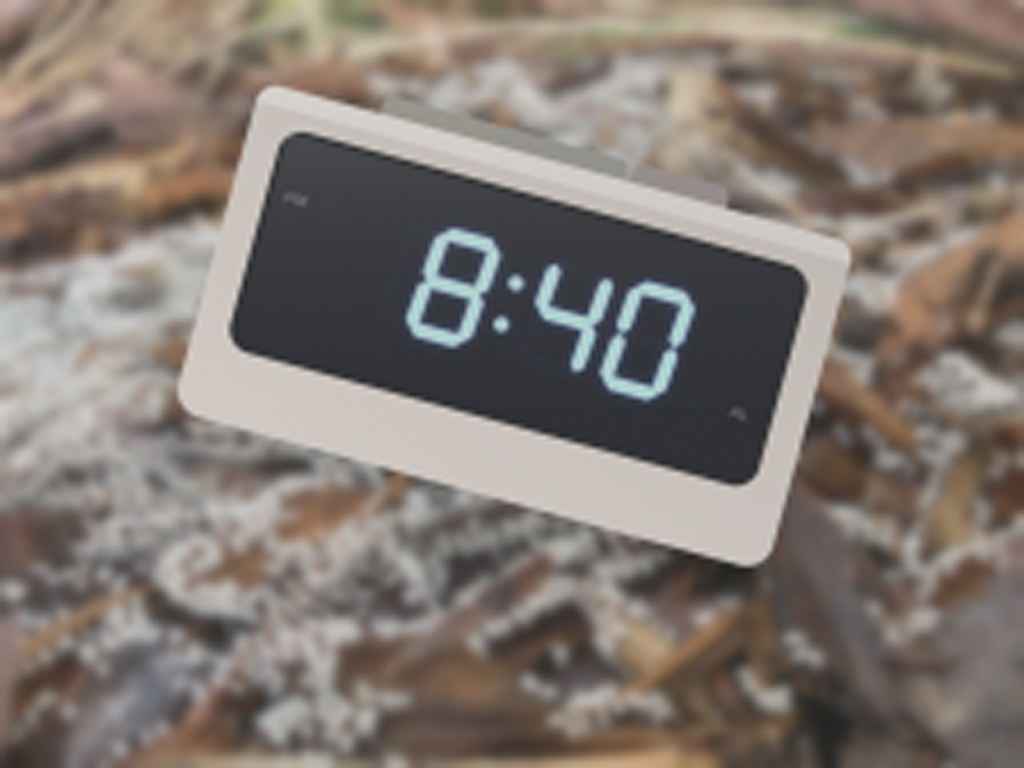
{"hour": 8, "minute": 40}
